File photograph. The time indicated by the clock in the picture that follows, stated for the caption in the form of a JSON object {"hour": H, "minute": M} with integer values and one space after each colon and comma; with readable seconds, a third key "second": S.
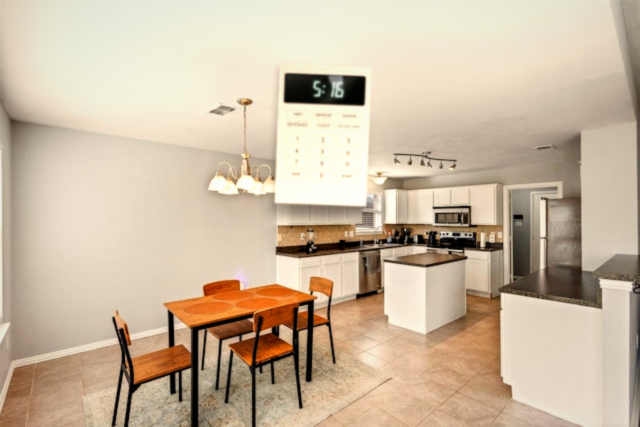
{"hour": 5, "minute": 16}
